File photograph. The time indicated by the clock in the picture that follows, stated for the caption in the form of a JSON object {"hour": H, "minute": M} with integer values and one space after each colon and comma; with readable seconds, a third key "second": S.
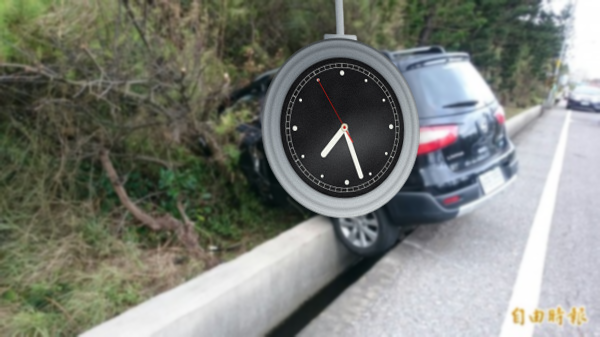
{"hour": 7, "minute": 26, "second": 55}
